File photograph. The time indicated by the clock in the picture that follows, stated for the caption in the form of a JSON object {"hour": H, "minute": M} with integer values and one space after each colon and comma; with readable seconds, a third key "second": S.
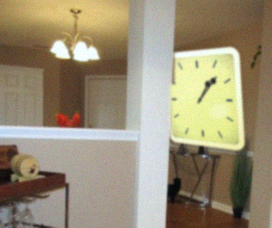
{"hour": 1, "minute": 7}
